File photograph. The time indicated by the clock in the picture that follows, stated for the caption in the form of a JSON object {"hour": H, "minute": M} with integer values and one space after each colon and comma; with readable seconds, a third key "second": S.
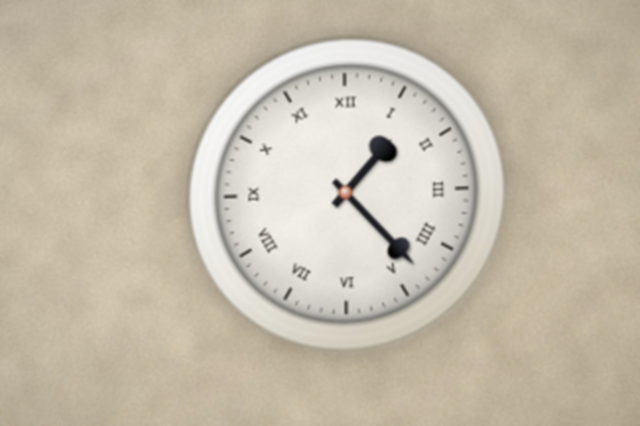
{"hour": 1, "minute": 23}
